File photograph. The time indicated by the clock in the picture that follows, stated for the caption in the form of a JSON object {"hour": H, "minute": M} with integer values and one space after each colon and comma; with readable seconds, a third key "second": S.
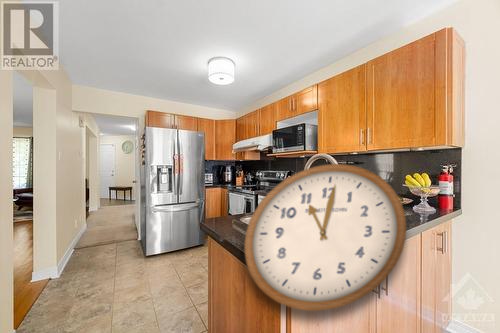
{"hour": 11, "minute": 1}
